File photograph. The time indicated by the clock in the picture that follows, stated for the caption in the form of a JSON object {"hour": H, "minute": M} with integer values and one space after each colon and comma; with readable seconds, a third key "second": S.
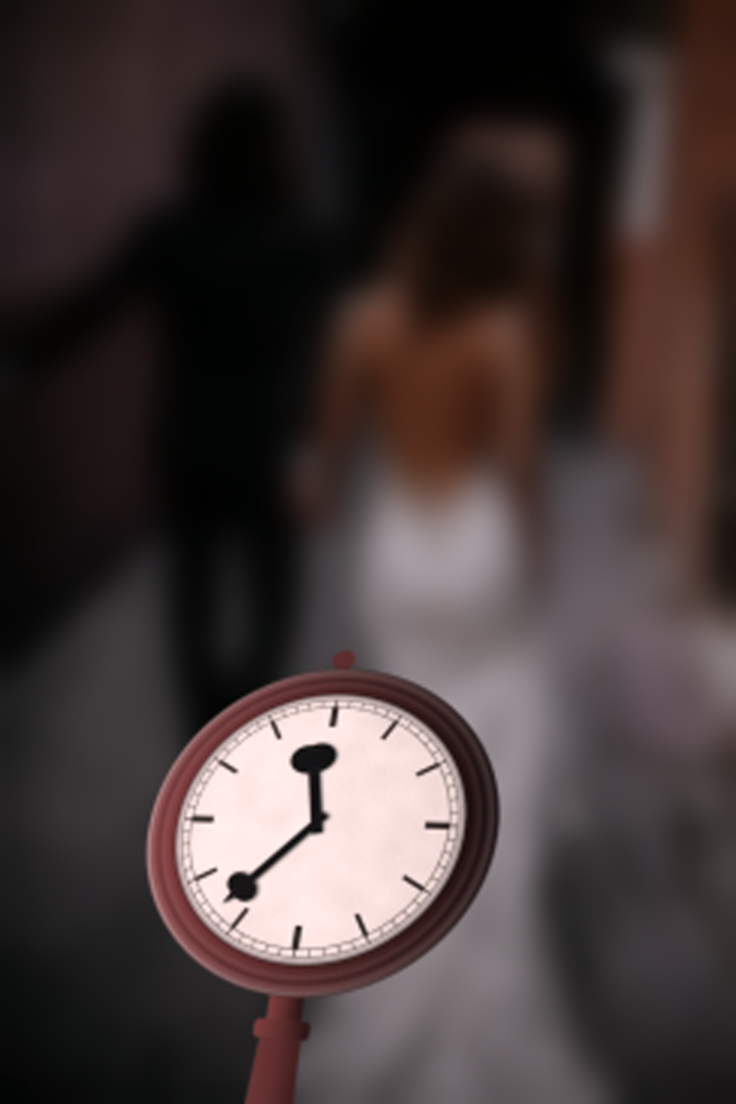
{"hour": 11, "minute": 37}
